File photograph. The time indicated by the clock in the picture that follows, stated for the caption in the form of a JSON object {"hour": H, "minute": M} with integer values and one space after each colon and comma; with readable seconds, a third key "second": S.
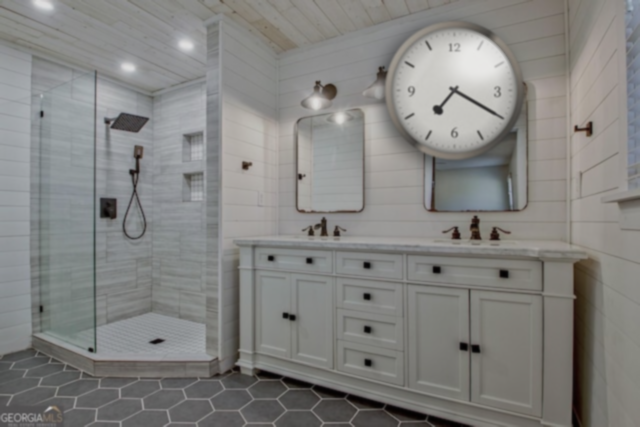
{"hour": 7, "minute": 20}
